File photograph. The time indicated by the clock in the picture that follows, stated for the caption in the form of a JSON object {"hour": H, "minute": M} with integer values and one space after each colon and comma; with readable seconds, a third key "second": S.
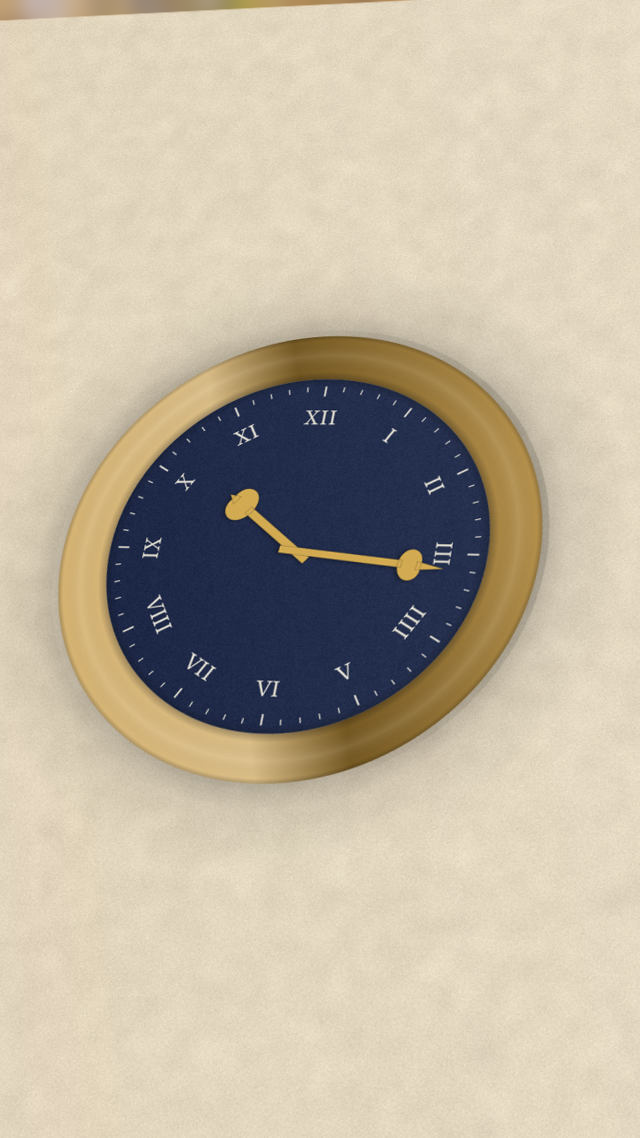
{"hour": 10, "minute": 16}
